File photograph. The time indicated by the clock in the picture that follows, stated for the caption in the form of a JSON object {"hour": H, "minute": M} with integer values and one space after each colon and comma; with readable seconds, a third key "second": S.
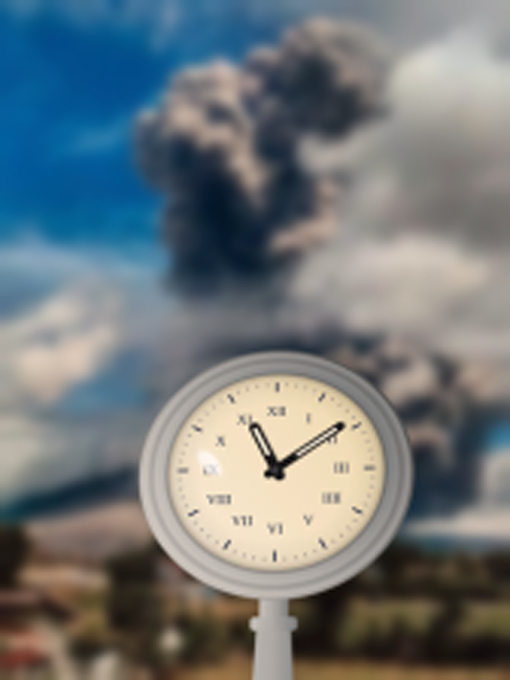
{"hour": 11, "minute": 9}
